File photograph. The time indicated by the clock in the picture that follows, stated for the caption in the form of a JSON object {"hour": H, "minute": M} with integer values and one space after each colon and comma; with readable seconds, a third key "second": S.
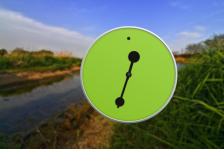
{"hour": 12, "minute": 33}
